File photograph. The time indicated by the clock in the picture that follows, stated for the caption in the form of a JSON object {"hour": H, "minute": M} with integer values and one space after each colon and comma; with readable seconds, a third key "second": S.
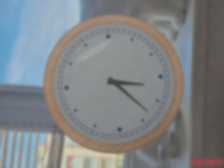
{"hour": 3, "minute": 23}
